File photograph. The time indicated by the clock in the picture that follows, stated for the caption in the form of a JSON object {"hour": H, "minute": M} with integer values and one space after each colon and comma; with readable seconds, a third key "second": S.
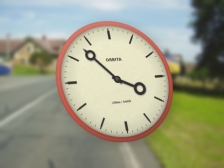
{"hour": 3, "minute": 53}
